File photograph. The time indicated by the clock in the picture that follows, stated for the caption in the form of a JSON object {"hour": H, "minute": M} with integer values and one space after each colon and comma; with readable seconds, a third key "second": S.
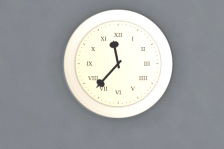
{"hour": 11, "minute": 37}
